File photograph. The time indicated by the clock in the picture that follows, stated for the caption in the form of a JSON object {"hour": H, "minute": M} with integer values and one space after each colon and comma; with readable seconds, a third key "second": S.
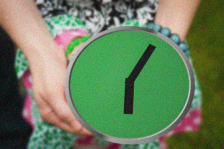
{"hour": 6, "minute": 5}
